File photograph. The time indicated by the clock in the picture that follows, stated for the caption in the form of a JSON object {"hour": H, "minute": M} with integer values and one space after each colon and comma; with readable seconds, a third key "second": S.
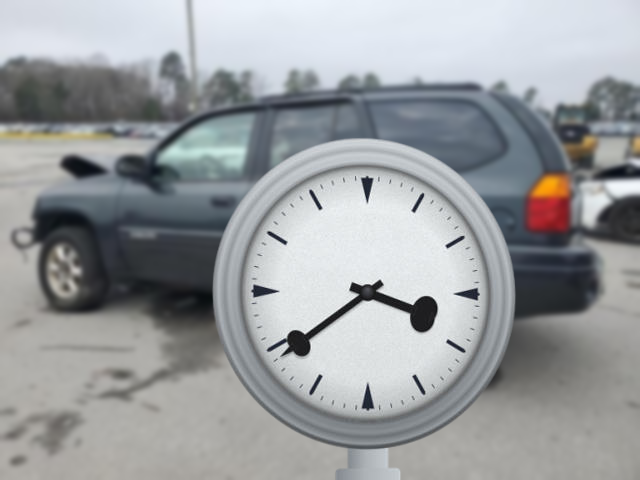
{"hour": 3, "minute": 39}
